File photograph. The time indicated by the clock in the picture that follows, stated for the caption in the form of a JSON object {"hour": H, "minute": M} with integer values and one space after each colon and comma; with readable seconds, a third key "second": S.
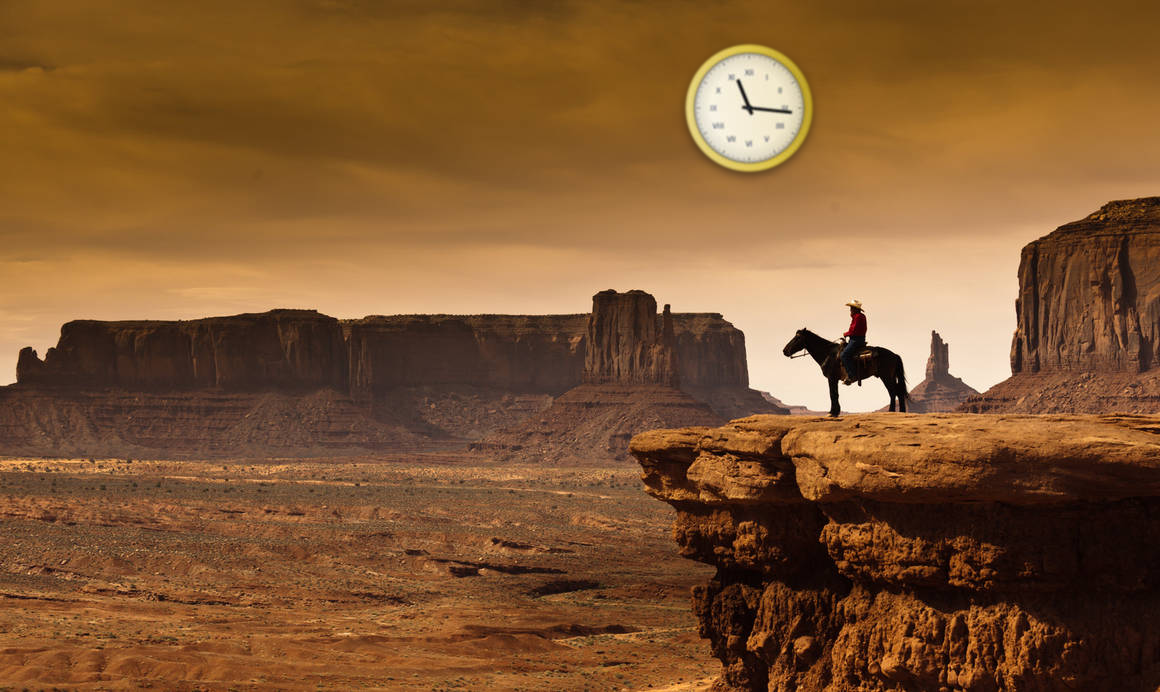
{"hour": 11, "minute": 16}
